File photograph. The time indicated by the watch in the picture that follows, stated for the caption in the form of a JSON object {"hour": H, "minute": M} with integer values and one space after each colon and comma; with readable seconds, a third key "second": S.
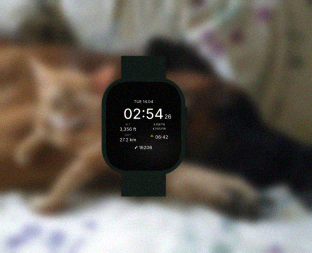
{"hour": 2, "minute": 54}
